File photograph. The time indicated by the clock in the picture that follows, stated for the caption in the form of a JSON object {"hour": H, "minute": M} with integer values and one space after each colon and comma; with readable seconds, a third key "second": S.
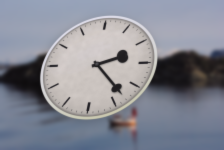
{"hour": 2, "minute": 23}
